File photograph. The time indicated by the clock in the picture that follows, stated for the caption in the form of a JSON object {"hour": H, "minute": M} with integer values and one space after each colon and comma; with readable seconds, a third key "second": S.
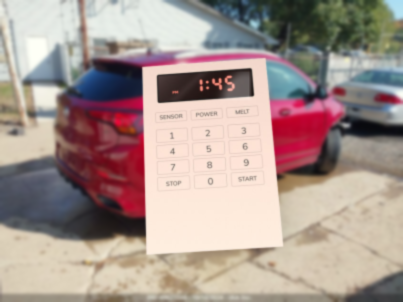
{"hour": 1, "minute": 45}
